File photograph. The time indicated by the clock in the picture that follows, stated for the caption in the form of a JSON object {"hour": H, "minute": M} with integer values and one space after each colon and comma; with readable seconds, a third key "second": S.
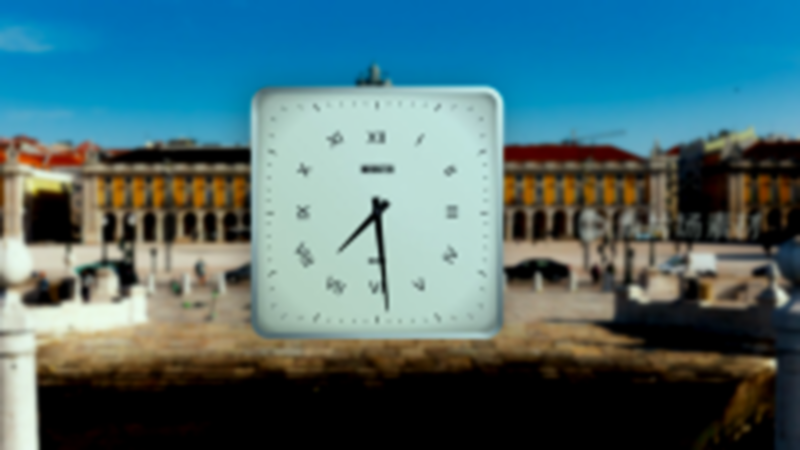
{"hour": 7, "minute": 29}
